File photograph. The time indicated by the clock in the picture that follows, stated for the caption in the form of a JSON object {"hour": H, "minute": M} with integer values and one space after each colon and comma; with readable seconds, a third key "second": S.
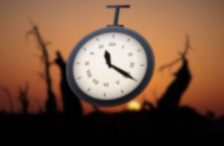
{"hour": 11, "minute": 20}
